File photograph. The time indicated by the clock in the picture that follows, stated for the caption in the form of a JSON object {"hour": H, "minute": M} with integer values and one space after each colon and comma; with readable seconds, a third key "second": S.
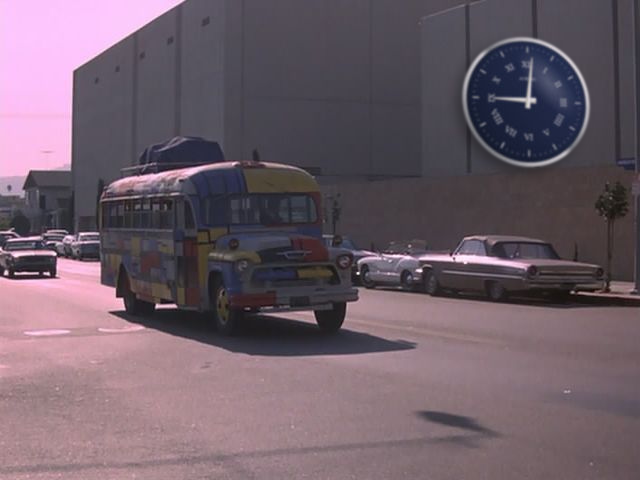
{"hour": 9, "minute": 1}
